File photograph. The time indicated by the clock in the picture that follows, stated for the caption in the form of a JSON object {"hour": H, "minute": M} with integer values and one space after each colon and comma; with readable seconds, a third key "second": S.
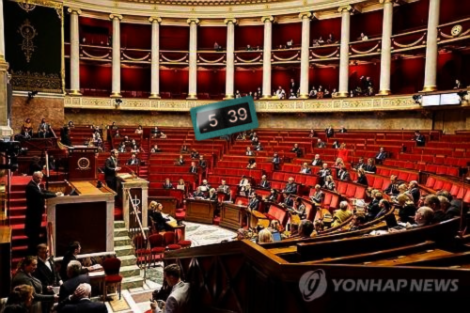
{"hour": 5, "minute": 39}
